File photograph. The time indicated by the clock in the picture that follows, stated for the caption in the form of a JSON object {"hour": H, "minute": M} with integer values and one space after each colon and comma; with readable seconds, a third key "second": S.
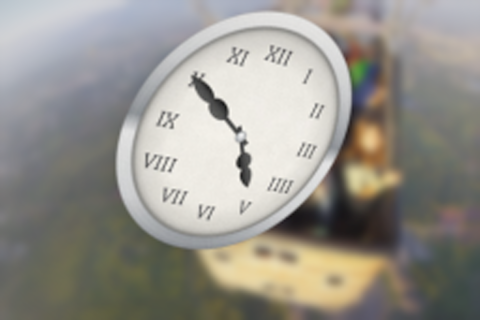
{"hour": 4, "minute": 50}
